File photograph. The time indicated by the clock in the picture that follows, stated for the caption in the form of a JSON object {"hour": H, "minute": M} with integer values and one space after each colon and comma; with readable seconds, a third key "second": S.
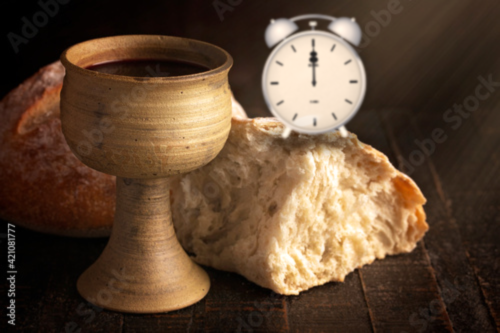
{"hour": 12, "minute": 0}
